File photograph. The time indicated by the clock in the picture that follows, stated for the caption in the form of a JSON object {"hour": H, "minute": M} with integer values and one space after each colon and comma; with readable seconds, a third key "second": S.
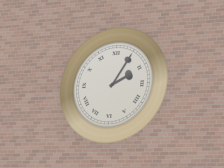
{"hour": 2, "minute": 5}
